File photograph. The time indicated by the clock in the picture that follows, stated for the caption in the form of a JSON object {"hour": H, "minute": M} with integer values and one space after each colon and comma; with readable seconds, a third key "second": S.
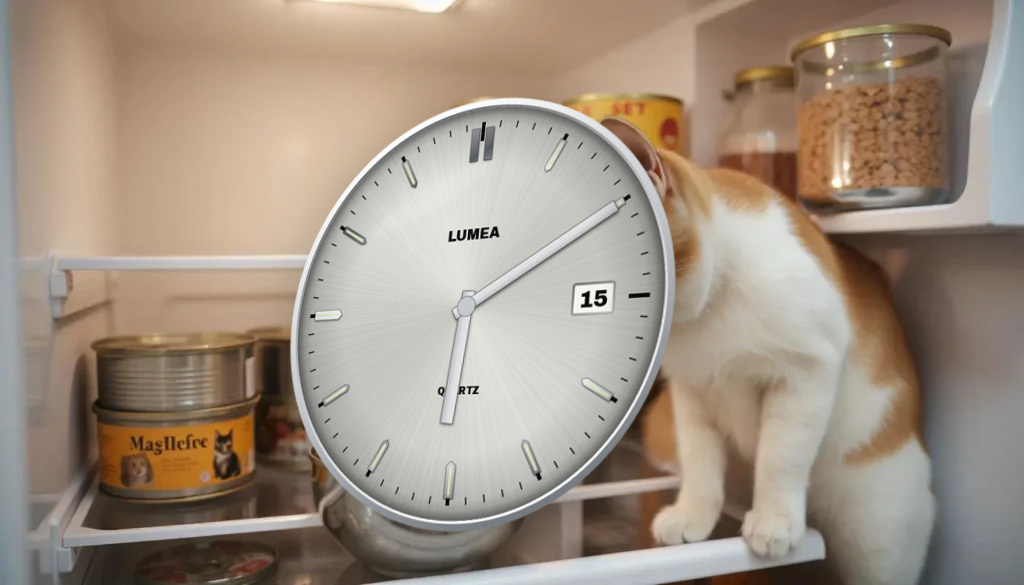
{"hour": 6, "minute": 10}
